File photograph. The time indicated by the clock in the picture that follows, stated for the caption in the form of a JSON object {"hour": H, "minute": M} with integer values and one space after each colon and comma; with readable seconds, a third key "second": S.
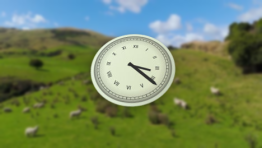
{"hour": 3, "minute": 21}
